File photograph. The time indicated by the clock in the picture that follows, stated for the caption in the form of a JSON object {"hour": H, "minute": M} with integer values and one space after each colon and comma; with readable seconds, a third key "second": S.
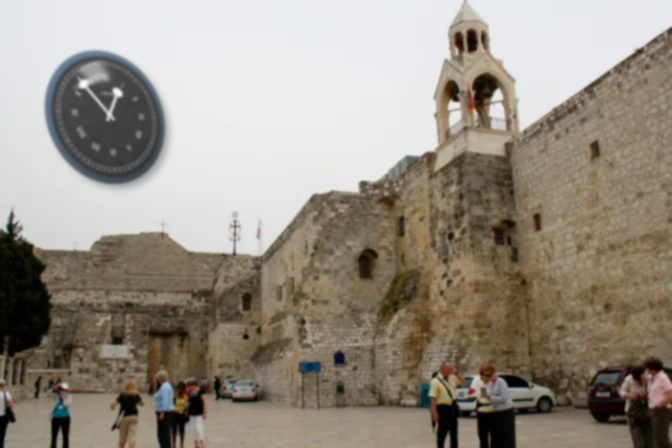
{"hour": 12, "minute": 53}
